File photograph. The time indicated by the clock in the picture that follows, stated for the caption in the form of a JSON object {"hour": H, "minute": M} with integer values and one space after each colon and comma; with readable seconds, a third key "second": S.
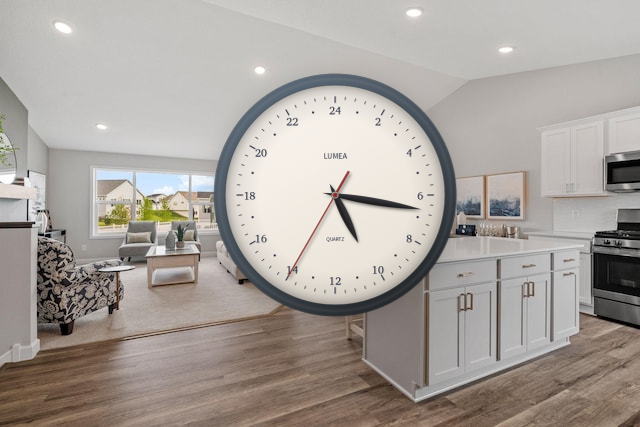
{"hour": 10, "minute": 16, "second": 35}
